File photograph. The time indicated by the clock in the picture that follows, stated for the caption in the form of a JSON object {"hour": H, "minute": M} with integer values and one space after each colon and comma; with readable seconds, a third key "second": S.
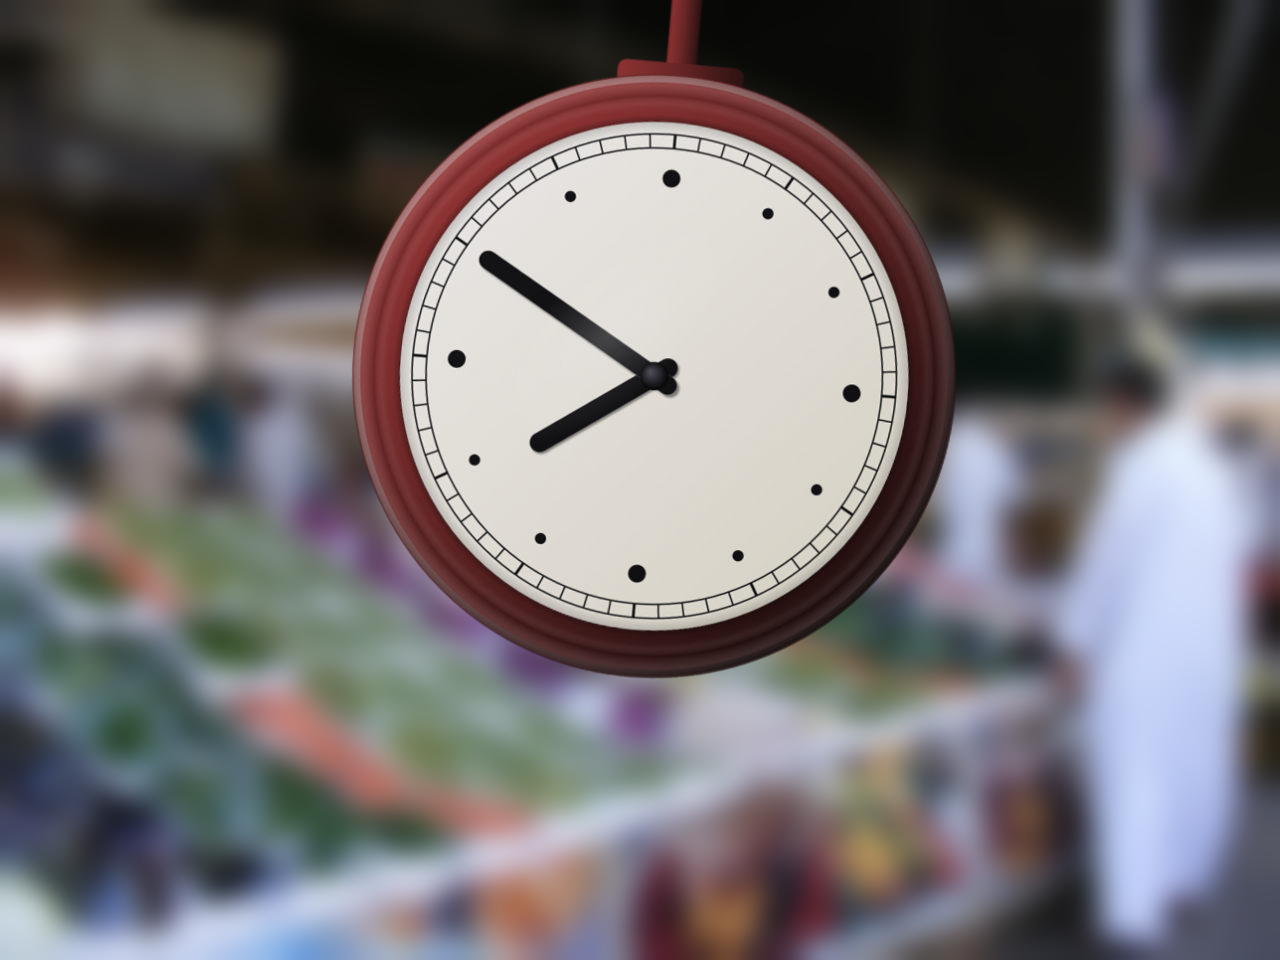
{"hour": 7, "minute": 50}
